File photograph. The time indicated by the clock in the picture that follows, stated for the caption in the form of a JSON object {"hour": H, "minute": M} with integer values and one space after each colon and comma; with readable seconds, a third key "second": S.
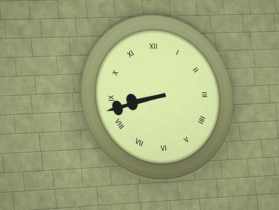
{"hour": 8, "minute": 43}
